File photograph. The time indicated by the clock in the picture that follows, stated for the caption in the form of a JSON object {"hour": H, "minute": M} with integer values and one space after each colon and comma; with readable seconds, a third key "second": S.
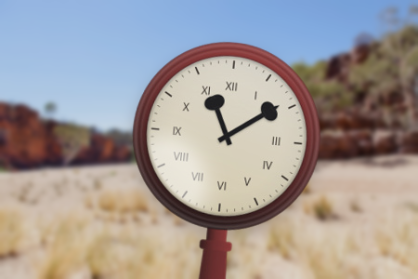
{"hour": 11, "minute": 9}
